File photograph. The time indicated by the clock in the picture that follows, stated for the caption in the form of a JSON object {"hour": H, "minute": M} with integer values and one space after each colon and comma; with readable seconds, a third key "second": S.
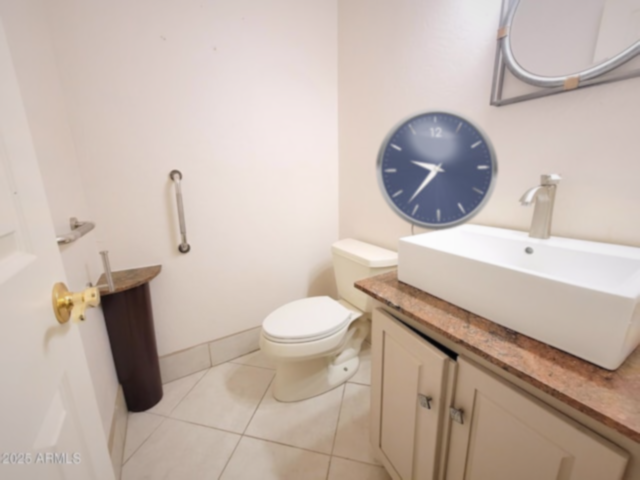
{"hour": 9, "minute": 37}
